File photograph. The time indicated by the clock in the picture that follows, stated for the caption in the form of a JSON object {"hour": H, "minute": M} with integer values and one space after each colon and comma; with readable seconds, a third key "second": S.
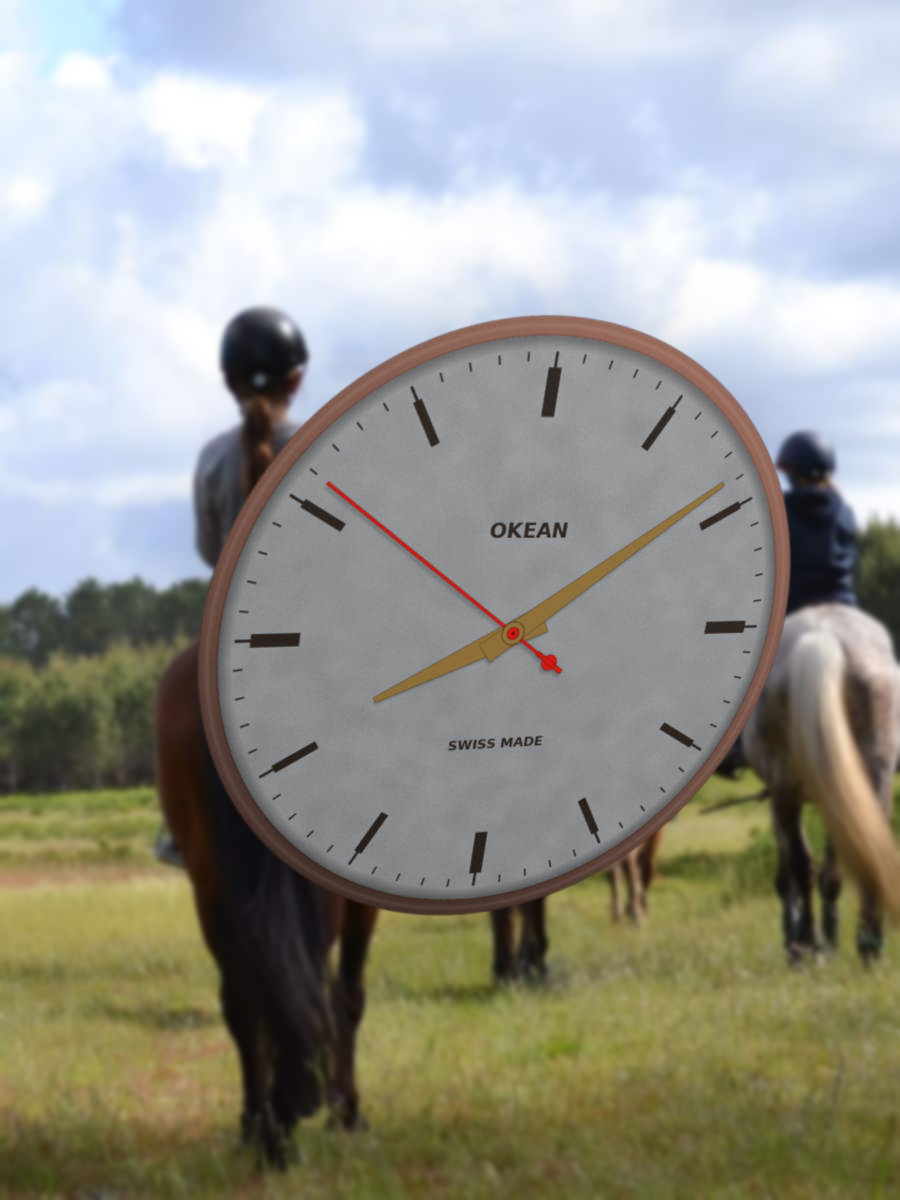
{"hour": 8, "minute": 8, "second": 51}
